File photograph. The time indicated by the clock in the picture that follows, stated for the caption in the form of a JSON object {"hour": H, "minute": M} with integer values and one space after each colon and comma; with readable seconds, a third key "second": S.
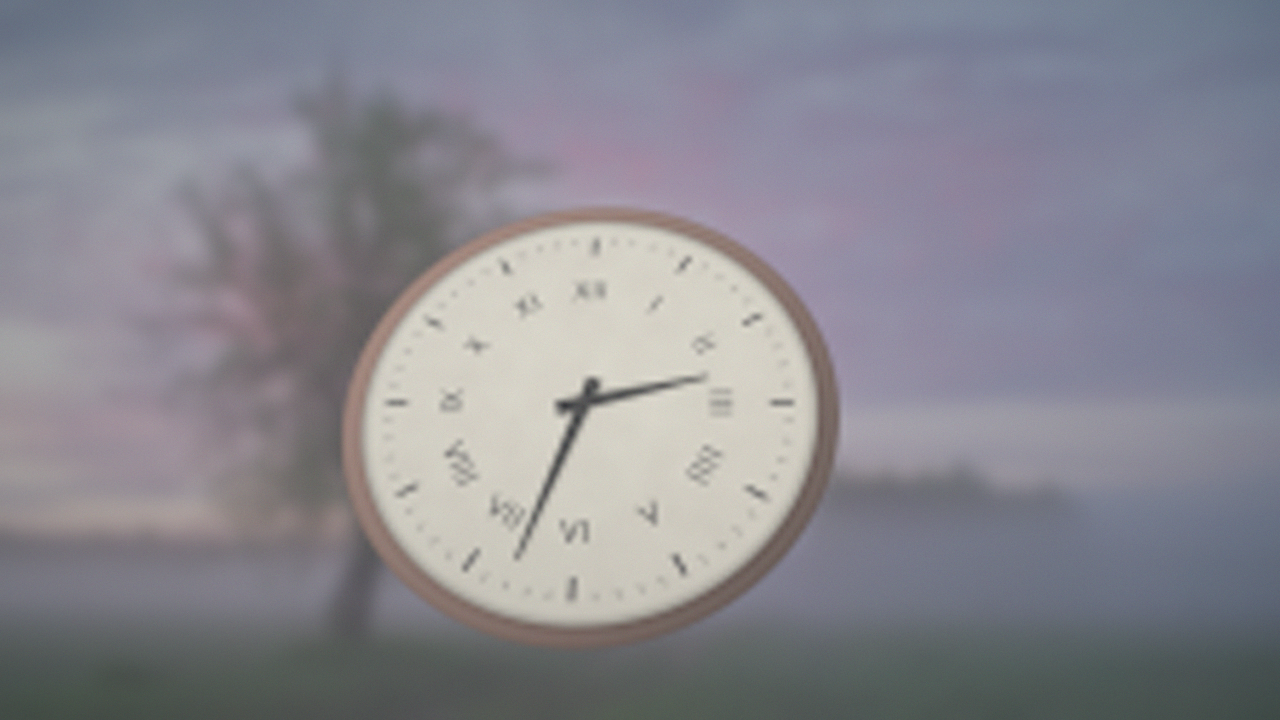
{"hour": 2, "minute": 33}
